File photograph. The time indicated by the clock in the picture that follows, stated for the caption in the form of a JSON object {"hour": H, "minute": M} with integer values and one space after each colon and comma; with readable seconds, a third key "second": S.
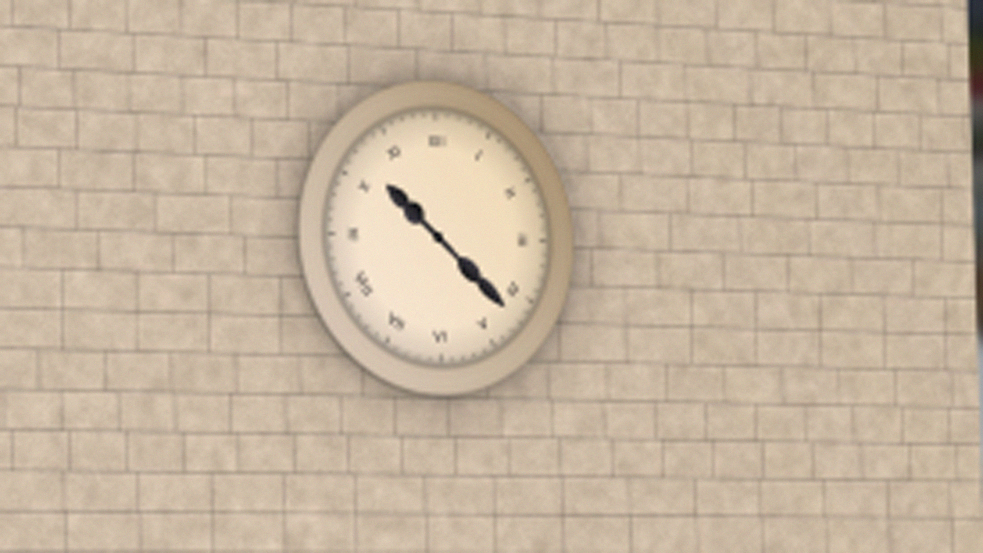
{"hour": 10, "minute": 22}
